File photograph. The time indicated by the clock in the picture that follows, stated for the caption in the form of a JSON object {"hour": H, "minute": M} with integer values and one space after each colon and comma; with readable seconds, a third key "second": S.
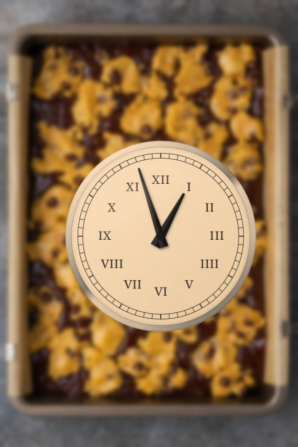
{"hour": 12, "minute": 57}
